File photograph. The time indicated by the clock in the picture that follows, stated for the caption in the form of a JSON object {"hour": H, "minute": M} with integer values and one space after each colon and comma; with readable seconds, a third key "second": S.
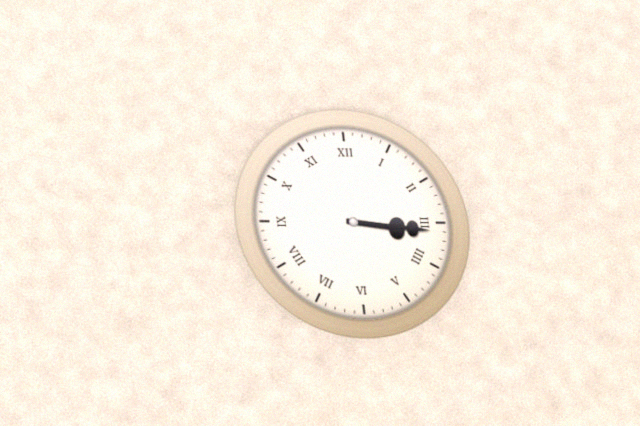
{"hour": 3, "minute": 16}
